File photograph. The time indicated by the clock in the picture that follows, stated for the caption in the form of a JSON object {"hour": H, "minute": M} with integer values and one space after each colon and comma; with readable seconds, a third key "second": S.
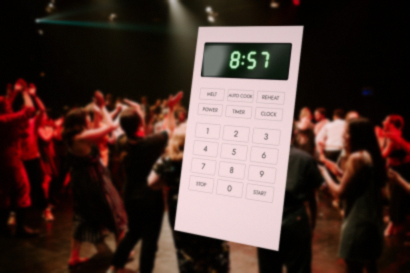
{"hour": 8, "minute": 57}
